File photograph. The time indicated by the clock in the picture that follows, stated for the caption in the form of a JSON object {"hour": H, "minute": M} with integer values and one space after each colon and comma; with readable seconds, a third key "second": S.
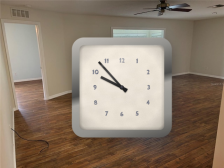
{"hour": 9, "minute": 53}
